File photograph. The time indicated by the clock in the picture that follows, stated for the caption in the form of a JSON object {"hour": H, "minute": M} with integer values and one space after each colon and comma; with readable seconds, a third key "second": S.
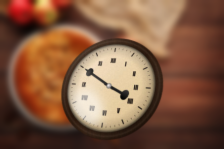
{"hour": 3, "minute": 50}
